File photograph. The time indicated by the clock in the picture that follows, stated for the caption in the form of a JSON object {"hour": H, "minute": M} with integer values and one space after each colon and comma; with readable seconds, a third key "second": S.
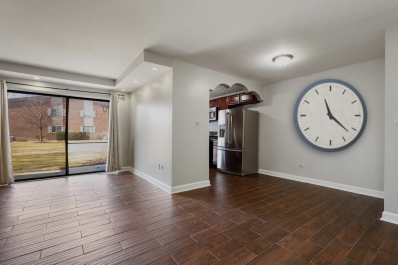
{"hour": 11, "minute": 22}
